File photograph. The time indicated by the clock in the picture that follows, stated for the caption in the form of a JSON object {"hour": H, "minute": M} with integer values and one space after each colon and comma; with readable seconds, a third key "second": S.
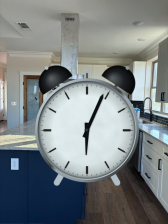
{"hour": 6, "minute": 4}
